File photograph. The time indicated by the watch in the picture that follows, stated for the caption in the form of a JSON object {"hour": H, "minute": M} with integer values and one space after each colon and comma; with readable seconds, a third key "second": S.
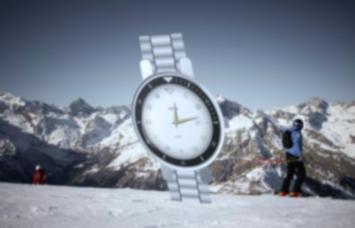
{"hour": 12, "minute": 13}
